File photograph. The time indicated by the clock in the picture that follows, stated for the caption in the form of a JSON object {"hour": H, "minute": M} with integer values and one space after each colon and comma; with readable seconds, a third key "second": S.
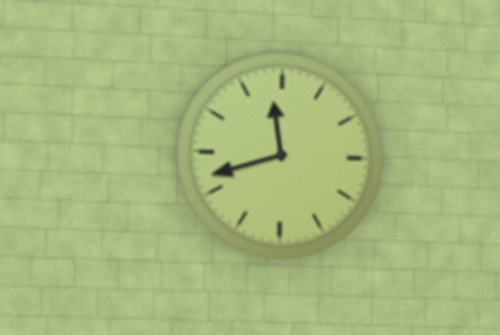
{"hour": 11, "minute": 42}
